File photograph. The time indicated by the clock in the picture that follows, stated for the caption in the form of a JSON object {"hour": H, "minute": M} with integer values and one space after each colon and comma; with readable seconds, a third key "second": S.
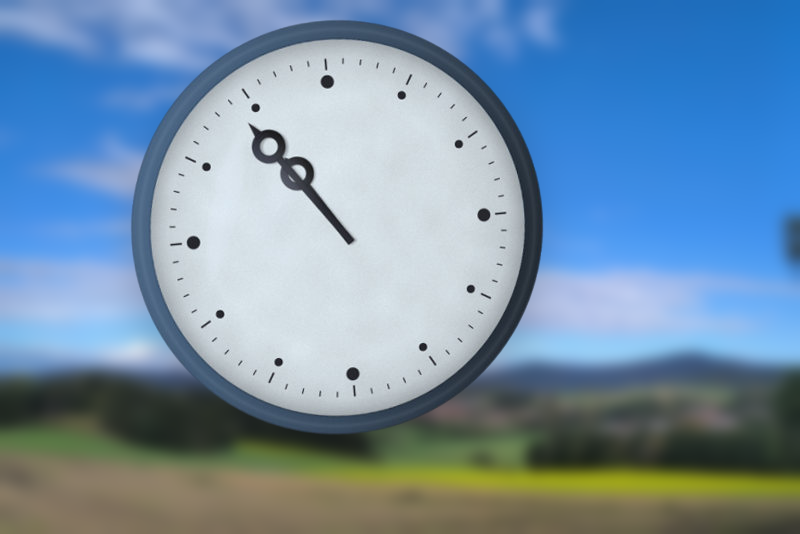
{"hour": 10, "minute": 54}
